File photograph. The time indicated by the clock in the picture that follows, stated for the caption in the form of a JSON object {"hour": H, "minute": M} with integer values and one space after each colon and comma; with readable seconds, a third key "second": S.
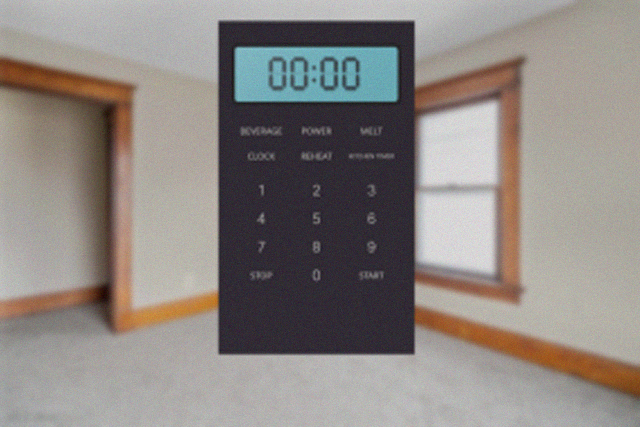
{"hour": 0, "minute": 0}
